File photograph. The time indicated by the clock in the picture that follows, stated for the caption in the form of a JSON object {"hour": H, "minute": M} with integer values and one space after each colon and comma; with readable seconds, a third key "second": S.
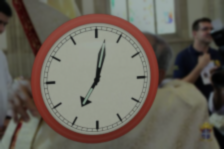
{"hour": 7, "minute": 2}
